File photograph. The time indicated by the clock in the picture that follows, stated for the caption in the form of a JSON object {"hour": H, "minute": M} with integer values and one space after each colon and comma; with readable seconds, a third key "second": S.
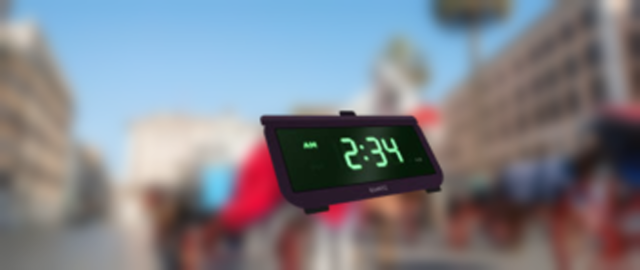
{"hour": 2, "minute": 34}
